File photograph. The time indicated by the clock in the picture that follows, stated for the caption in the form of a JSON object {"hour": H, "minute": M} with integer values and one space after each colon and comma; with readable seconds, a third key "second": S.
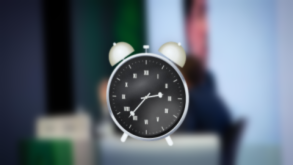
{"hour": 2, "minute": 37}
